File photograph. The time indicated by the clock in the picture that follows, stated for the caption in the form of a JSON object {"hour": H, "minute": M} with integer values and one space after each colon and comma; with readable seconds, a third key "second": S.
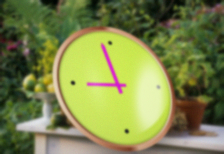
{"hour": 8, "minute": 58}
